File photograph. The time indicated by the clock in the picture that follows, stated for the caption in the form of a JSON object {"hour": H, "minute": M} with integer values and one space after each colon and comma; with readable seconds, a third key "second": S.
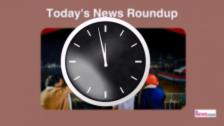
{"hour": 11, "minute": 58}
